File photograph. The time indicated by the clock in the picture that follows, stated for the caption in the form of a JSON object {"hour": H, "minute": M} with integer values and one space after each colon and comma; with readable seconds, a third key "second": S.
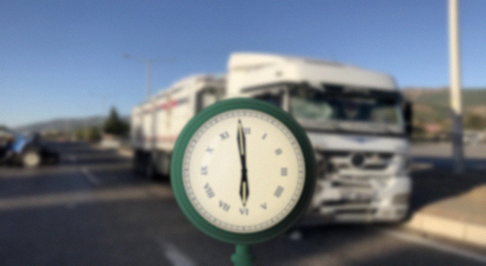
{"hour": 5, "minute": 59}
